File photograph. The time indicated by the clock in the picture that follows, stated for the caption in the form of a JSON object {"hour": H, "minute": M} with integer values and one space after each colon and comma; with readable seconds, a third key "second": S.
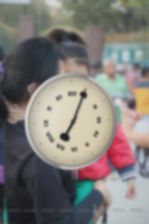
{"hour": 7, "minute": 4}
